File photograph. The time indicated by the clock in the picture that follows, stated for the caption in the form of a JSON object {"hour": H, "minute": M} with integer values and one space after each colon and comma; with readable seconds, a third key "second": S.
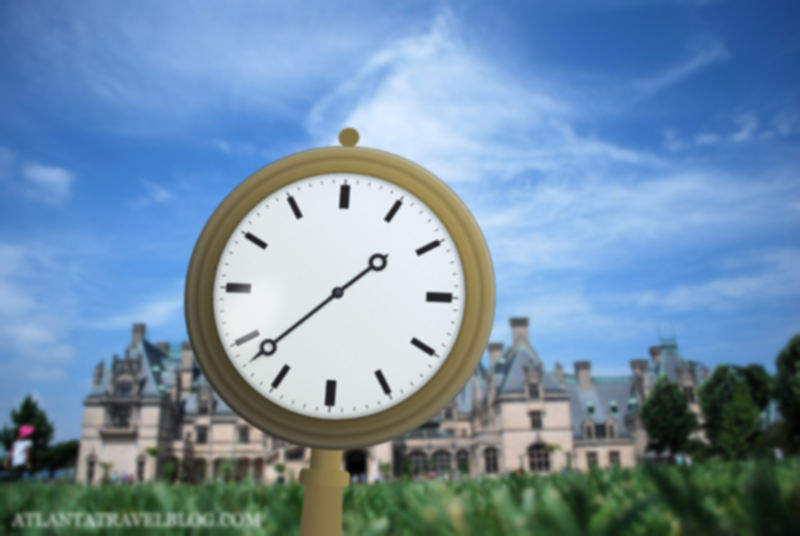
{"hour": 1, "minute": 38}
